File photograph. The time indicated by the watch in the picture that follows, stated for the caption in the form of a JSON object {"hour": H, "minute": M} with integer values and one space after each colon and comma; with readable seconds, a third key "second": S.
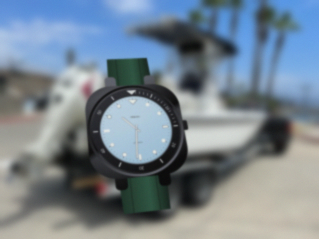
{"hour": 10, "minute": 31}
